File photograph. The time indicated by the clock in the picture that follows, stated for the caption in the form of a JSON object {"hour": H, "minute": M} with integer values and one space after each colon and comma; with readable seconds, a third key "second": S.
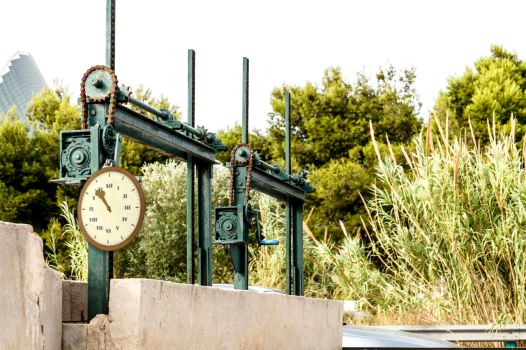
{"hour": 10, "minute": 53}
